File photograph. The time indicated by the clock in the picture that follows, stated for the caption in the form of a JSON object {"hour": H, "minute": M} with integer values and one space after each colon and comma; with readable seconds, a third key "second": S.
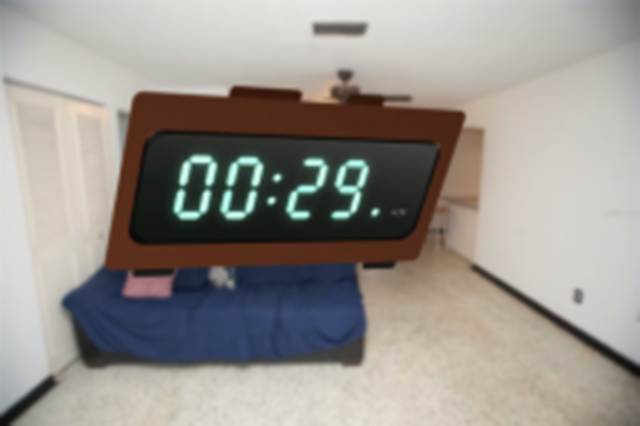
{"hour": 0, "minute": 29}
